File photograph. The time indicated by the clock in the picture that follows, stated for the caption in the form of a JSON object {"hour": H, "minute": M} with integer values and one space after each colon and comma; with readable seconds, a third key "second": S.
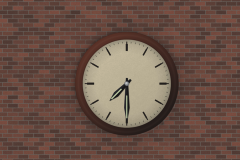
{"hour": 7, "minute": 30}
